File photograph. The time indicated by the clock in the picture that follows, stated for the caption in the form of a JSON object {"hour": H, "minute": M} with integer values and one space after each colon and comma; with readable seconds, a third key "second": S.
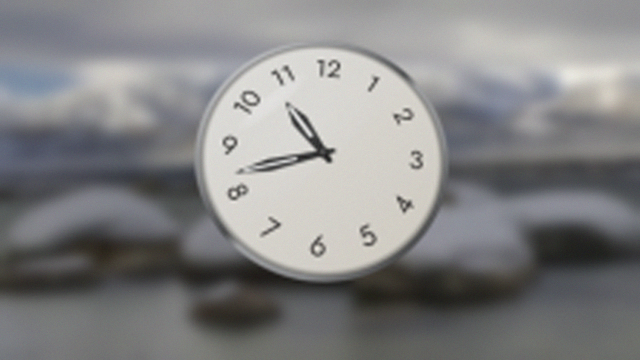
{"hour": 10, "minute": 42}
